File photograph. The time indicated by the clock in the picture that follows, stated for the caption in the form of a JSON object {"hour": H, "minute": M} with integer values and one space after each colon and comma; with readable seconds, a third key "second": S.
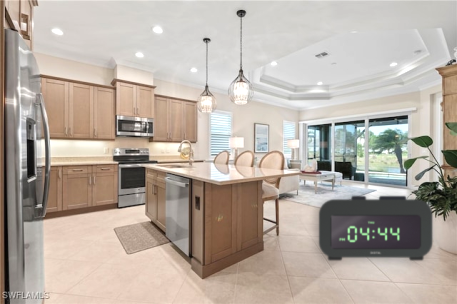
{"hour": 4, "minute": 44}
